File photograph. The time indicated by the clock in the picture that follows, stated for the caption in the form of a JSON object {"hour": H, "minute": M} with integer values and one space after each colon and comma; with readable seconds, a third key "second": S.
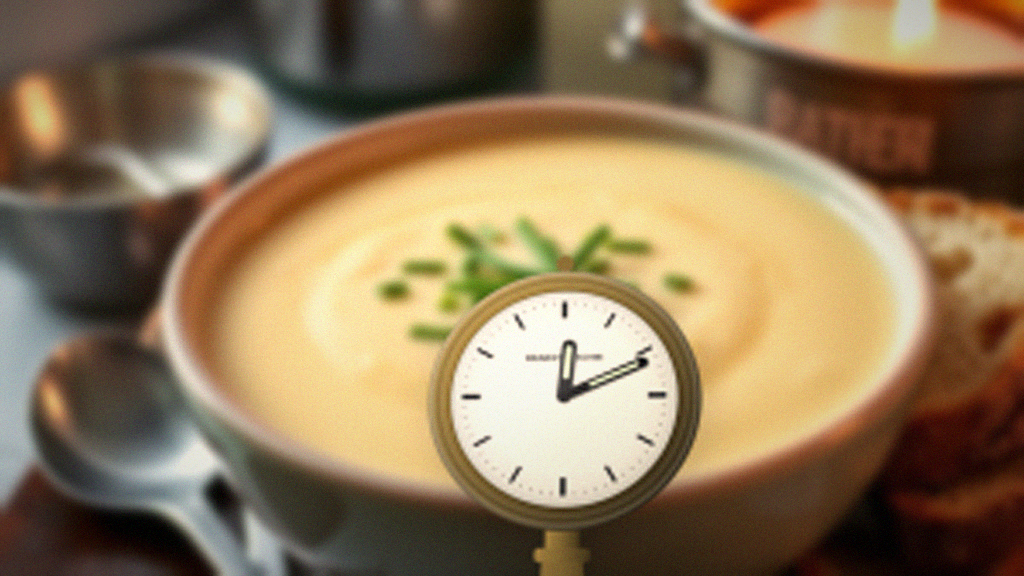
{"hour": 12, "minute": 11}
